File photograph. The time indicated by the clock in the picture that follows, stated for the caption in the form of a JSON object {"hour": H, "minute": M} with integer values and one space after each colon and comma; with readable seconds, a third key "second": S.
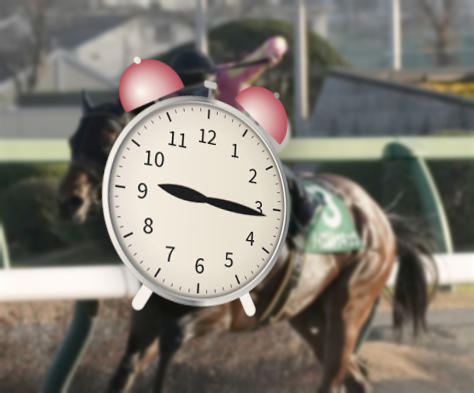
{"hour": 9, "minute": 16}
